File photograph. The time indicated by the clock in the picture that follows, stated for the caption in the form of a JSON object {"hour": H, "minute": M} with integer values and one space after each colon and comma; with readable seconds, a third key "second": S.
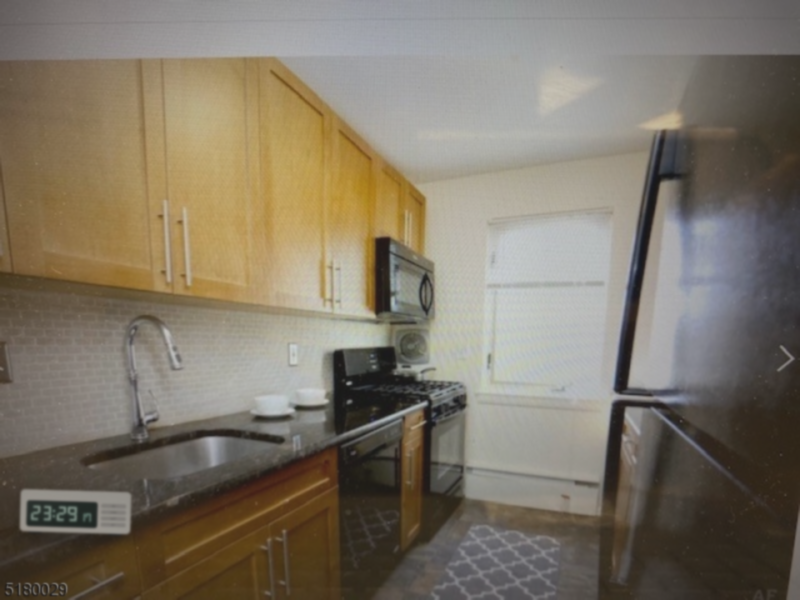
{"hour": 23, "minute": 29}
